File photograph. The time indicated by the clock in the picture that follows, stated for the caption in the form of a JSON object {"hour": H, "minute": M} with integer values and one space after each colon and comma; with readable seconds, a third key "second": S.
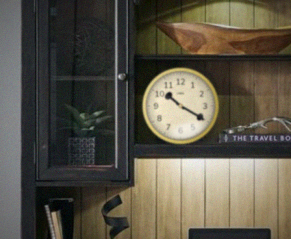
{"hour": 10, "minute": 20}
